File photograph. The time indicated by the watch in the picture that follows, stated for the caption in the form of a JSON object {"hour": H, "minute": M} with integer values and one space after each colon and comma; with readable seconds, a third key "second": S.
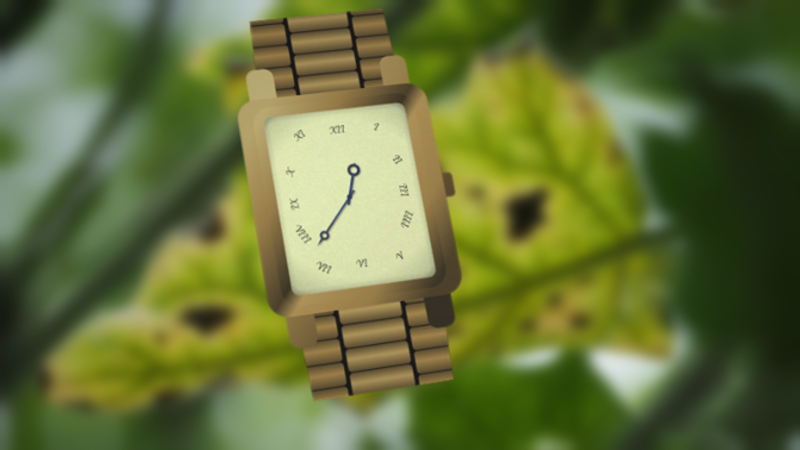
{"hour": 12, "minute": 37}
